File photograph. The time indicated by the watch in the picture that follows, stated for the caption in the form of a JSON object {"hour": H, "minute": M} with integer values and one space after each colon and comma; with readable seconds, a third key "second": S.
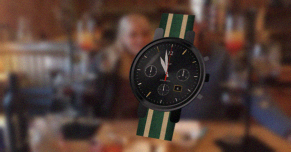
{"hour": 10, "minute": 58}
